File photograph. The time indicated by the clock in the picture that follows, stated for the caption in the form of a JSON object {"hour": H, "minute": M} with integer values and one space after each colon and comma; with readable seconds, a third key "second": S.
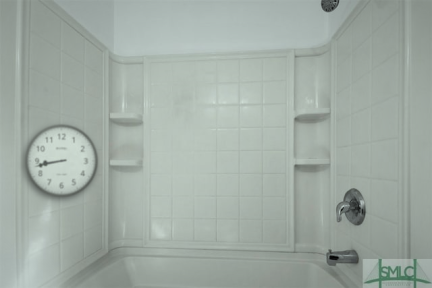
{"hour": 8, "minute": 43}
